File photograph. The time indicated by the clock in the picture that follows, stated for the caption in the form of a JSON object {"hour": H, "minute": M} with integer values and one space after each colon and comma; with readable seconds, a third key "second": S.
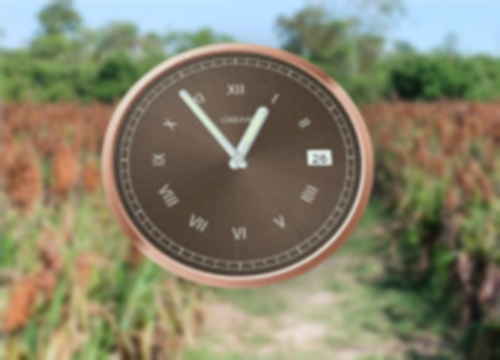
{"hour": 12, "minute": 54}
